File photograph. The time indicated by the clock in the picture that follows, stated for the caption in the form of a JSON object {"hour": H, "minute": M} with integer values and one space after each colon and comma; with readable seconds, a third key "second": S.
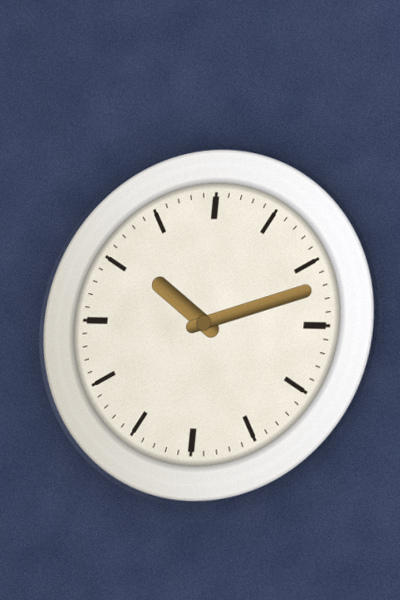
{"hour": 10, "minute": 12}
